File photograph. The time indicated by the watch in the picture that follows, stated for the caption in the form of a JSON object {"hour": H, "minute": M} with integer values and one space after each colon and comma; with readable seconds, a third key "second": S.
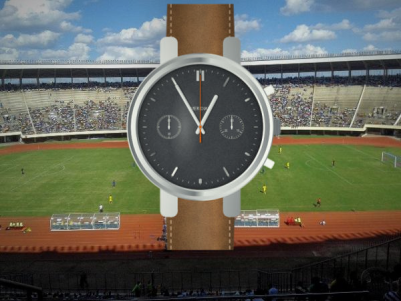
{"hour": 12, "minute": 55}
